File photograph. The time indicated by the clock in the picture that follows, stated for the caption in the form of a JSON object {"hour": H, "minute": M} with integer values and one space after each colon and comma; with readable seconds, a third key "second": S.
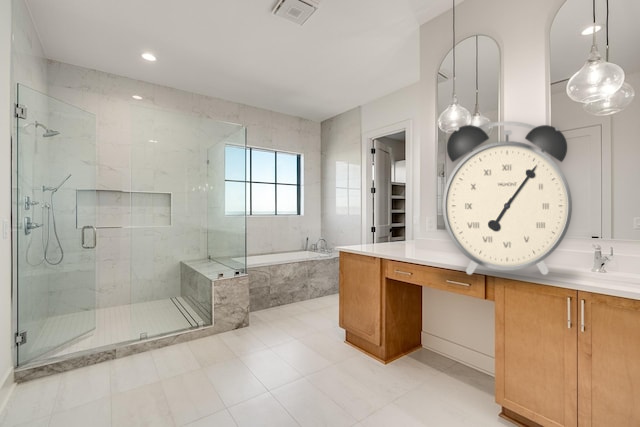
{"hour": 7, "minute": 6}
